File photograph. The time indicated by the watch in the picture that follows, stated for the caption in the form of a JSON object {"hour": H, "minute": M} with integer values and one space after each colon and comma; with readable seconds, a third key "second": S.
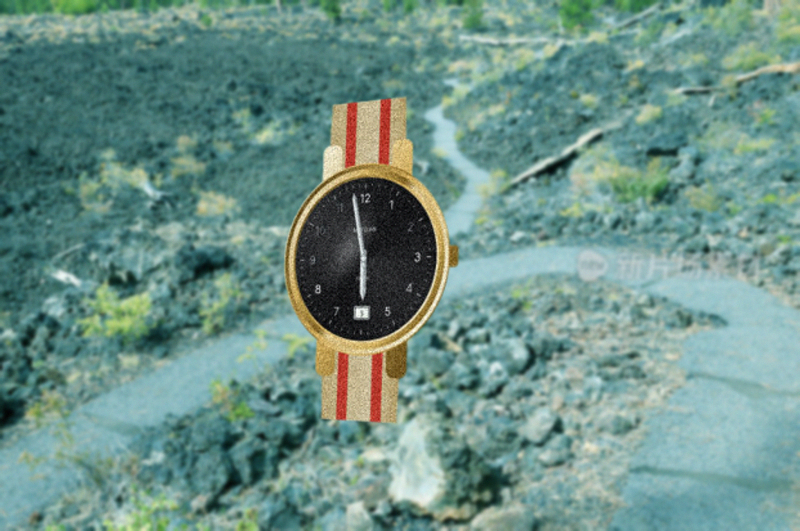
{"hour": 5, "minute": 58}
